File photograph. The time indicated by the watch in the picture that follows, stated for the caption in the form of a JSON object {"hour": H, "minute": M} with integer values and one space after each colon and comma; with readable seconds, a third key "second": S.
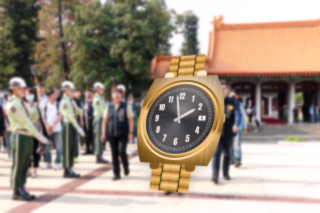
{"hour": 1, "minute": 58}
